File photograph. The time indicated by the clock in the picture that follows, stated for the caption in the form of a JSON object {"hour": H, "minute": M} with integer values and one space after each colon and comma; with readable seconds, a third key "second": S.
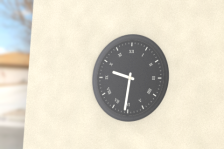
{"hour": 9, "minute": 31}
